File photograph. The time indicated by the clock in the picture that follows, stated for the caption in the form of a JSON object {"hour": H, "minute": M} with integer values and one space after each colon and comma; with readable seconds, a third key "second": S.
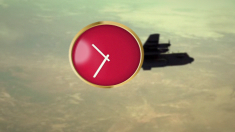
{"hour": 10, "minute": 35}
